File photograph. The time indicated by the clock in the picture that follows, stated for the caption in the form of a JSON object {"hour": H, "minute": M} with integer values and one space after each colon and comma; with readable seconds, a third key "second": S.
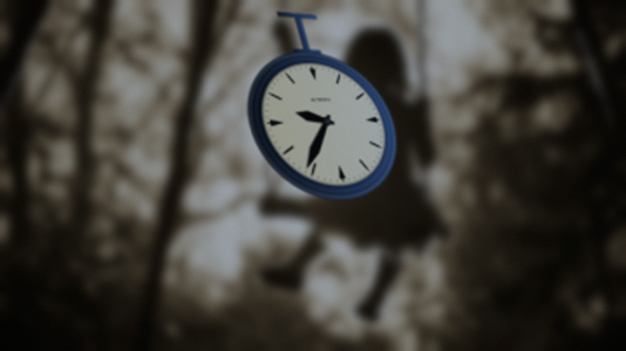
{"hour": 9, "minute": 36}
